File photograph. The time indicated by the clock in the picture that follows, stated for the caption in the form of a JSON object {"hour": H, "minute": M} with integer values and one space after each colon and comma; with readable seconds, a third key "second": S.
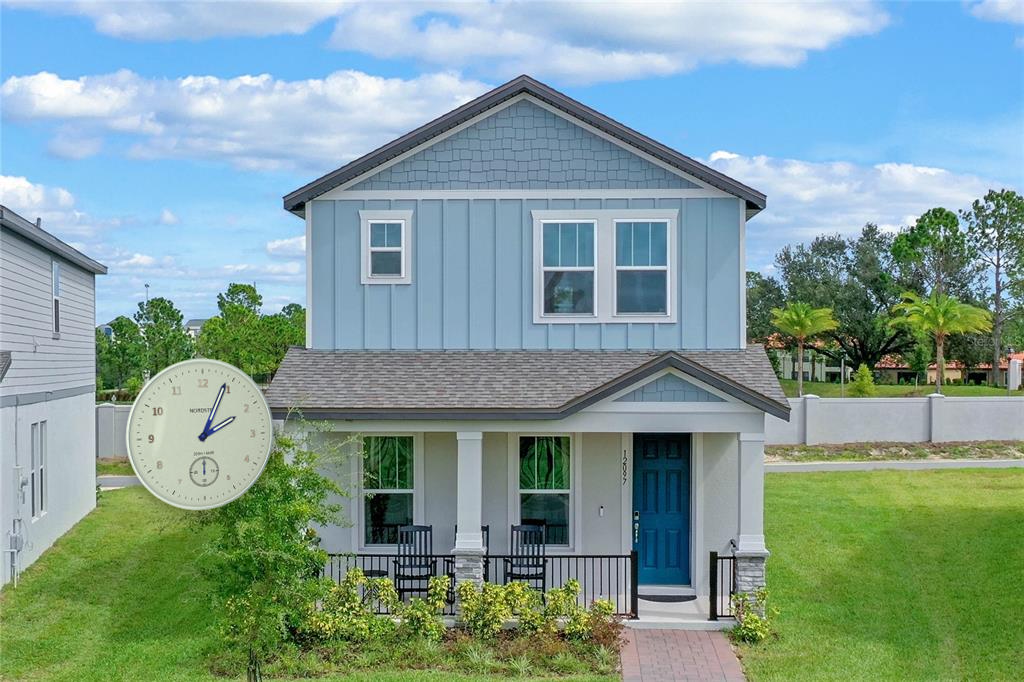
{"hour": 2, "minute": 4}
